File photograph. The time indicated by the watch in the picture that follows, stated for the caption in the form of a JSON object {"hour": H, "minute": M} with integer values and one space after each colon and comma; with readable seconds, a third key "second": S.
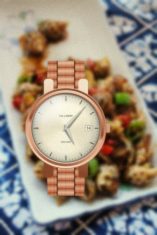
{"hour": 5, "minute": 7}
